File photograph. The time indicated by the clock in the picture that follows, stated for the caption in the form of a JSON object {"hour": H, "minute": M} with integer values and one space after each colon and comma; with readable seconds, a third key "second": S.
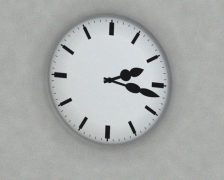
{"hour": 2, "minute": 17}
